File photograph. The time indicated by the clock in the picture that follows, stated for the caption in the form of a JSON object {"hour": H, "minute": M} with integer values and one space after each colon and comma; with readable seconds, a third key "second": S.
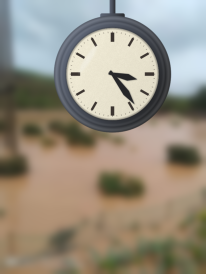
{"hour": 3, "minute": 24}
